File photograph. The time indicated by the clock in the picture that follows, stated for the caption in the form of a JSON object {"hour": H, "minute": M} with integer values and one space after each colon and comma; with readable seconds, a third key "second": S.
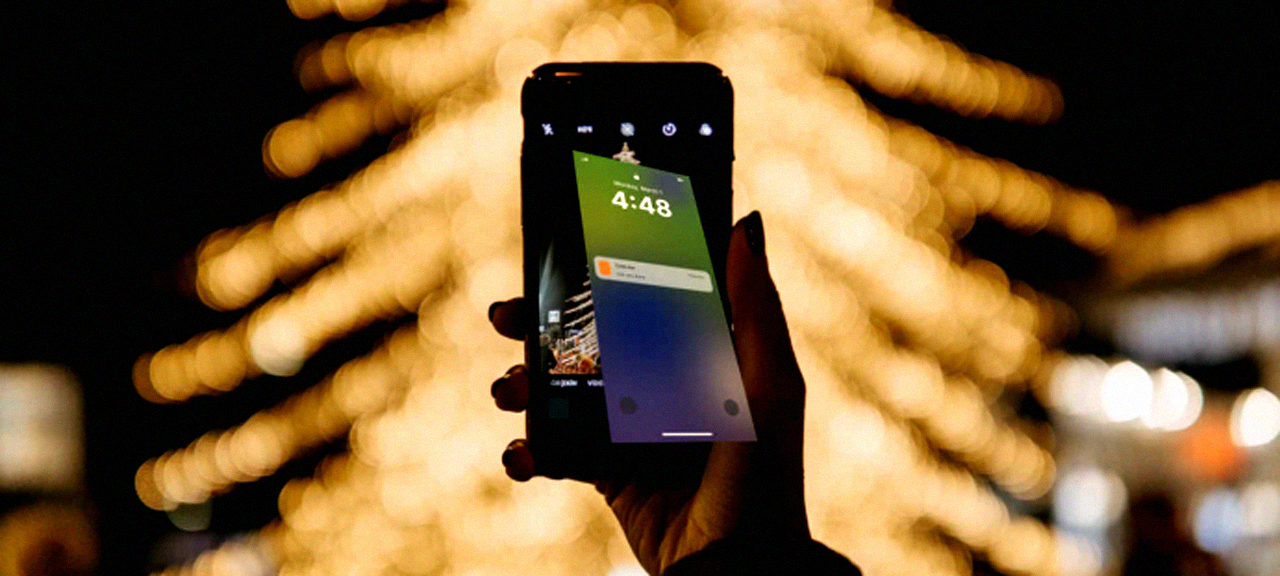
{"hour": 4, "minute": 48}
